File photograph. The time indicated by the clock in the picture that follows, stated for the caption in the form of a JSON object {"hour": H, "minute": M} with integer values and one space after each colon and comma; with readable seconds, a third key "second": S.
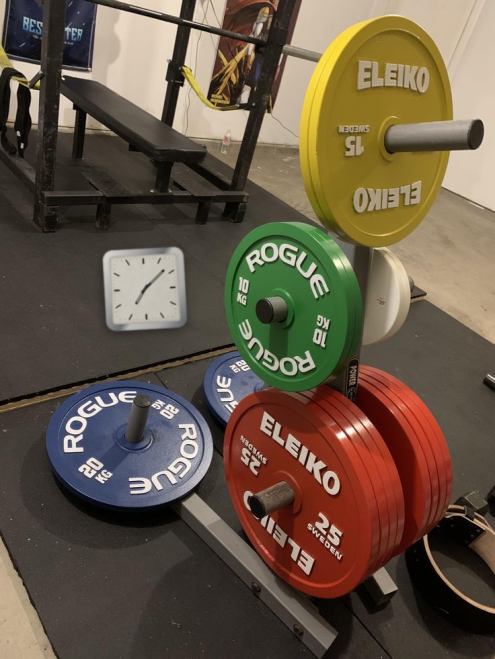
{"hour": 7, "minute": 8}
